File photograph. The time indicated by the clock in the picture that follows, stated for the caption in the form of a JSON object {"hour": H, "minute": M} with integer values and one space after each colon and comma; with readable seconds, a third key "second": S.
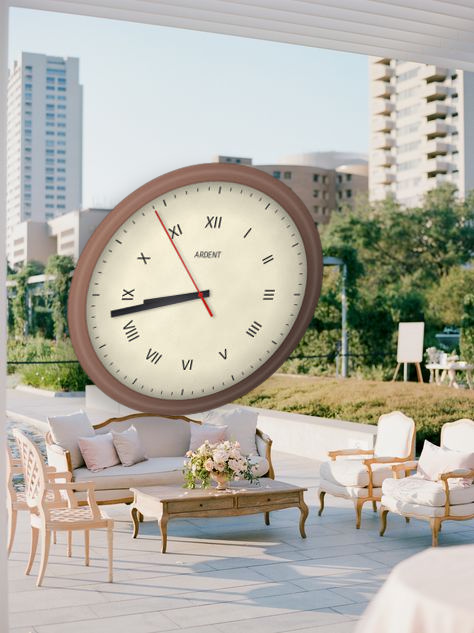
{"hour": 8, "minute": 42, "second": 54}
